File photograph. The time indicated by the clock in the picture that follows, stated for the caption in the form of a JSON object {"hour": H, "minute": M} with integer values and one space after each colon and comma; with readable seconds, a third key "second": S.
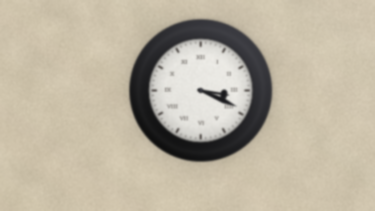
{"hour": 3, "minute": 19}
